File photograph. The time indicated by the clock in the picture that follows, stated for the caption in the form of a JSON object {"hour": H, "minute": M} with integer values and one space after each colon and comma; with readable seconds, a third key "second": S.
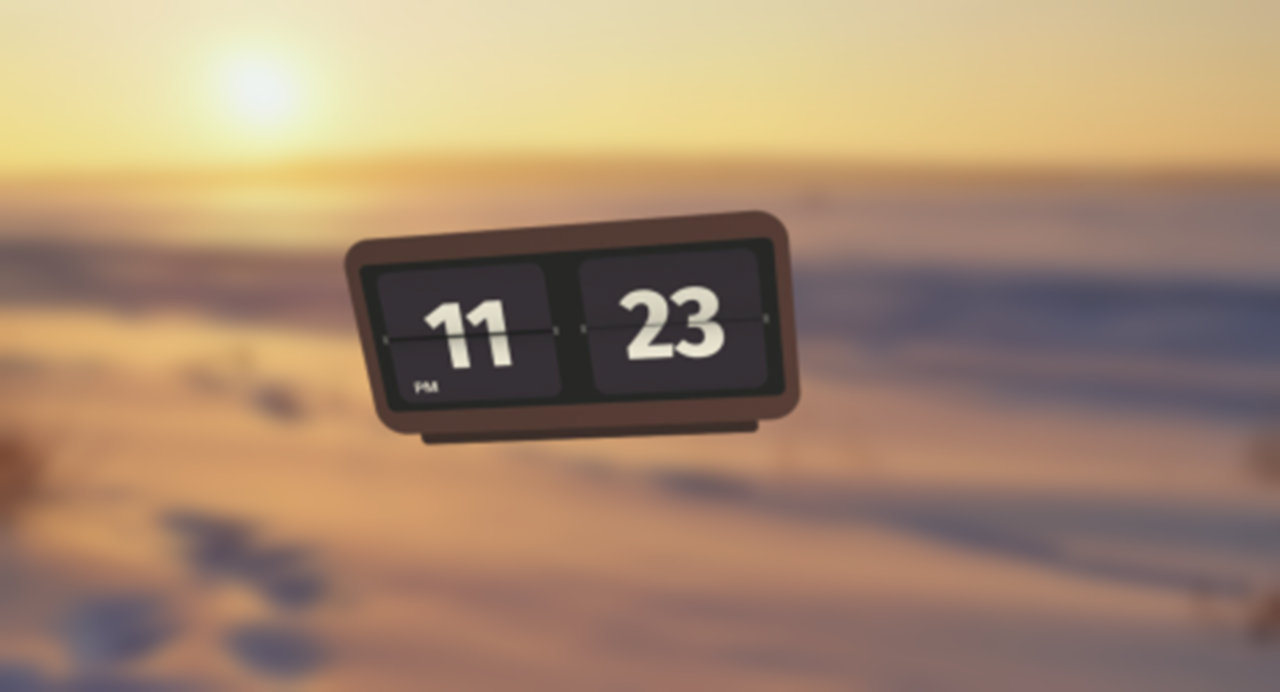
{"hour": 11, "minute": 23}
